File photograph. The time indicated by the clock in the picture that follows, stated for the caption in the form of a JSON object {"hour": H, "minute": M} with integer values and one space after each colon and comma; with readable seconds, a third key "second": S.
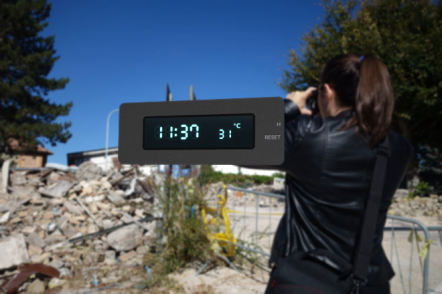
{"hour": 11, "minute": 37}
